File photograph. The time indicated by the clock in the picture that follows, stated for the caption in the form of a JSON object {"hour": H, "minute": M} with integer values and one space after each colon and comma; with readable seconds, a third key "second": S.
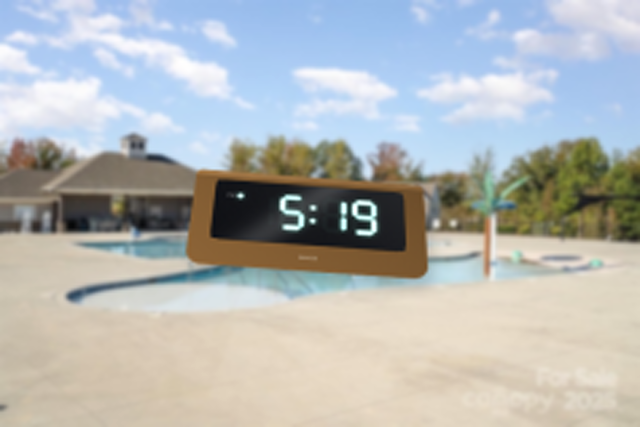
{"hour": 5, "minute": 19}
